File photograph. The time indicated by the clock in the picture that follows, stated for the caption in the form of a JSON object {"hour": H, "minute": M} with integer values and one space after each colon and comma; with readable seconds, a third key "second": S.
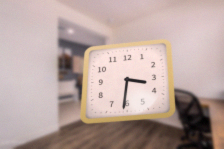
{"hour": 3, "minute": 31}
